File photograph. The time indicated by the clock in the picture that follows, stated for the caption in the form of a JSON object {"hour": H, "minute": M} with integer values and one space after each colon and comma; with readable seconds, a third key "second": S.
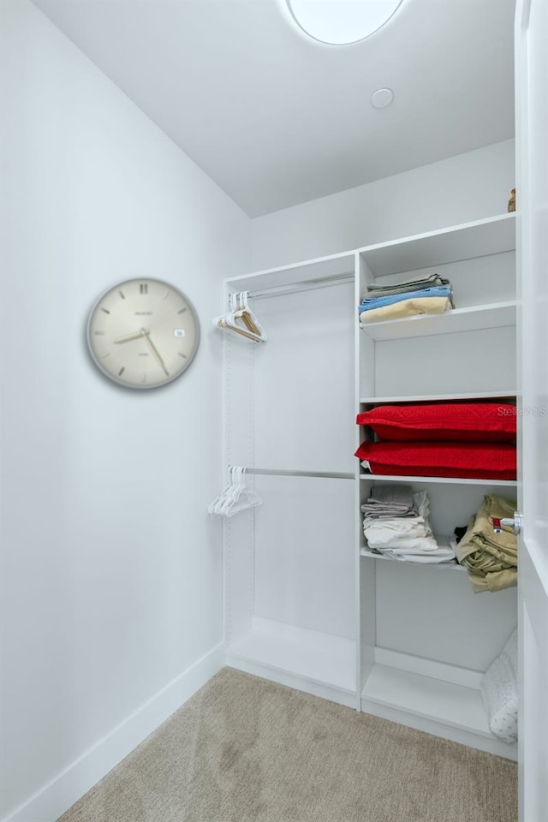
{"hour": 8, "minute": 25}
